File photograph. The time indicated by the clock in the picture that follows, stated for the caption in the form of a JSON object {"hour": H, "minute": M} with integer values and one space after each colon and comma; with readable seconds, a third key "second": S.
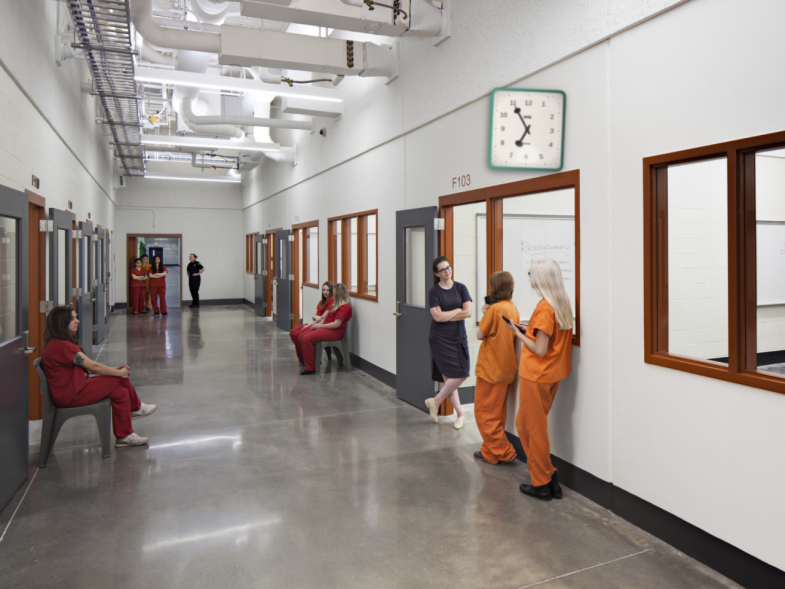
{"hour": 6, "minute": 55}
